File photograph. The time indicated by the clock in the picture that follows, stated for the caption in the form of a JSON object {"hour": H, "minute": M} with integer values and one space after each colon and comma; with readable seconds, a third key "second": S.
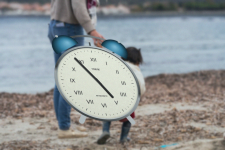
{"hour": 4, "minute": 54}
